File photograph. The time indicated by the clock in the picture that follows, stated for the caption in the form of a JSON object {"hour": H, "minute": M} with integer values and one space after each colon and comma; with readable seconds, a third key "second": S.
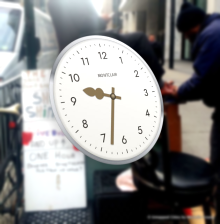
{"hour": 9, "minute": 33}
